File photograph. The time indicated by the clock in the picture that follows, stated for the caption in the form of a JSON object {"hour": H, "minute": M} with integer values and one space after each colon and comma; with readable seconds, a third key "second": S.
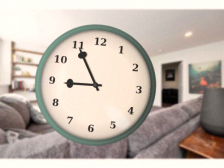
{"hour": 8, "minute": 55}
